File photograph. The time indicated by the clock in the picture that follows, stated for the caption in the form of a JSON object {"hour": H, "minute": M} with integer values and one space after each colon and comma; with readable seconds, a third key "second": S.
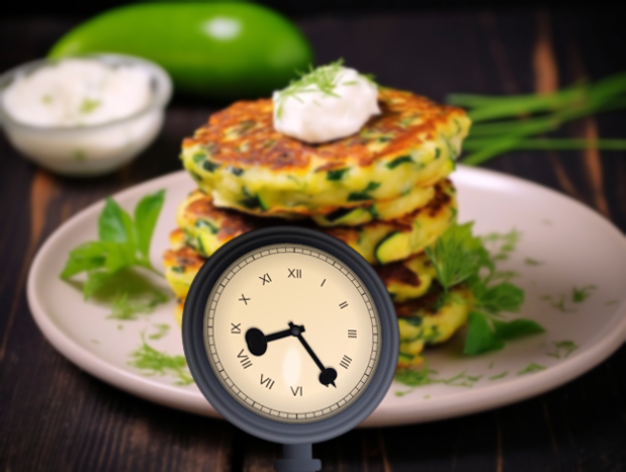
{"hour": 8, "minute": 24}
